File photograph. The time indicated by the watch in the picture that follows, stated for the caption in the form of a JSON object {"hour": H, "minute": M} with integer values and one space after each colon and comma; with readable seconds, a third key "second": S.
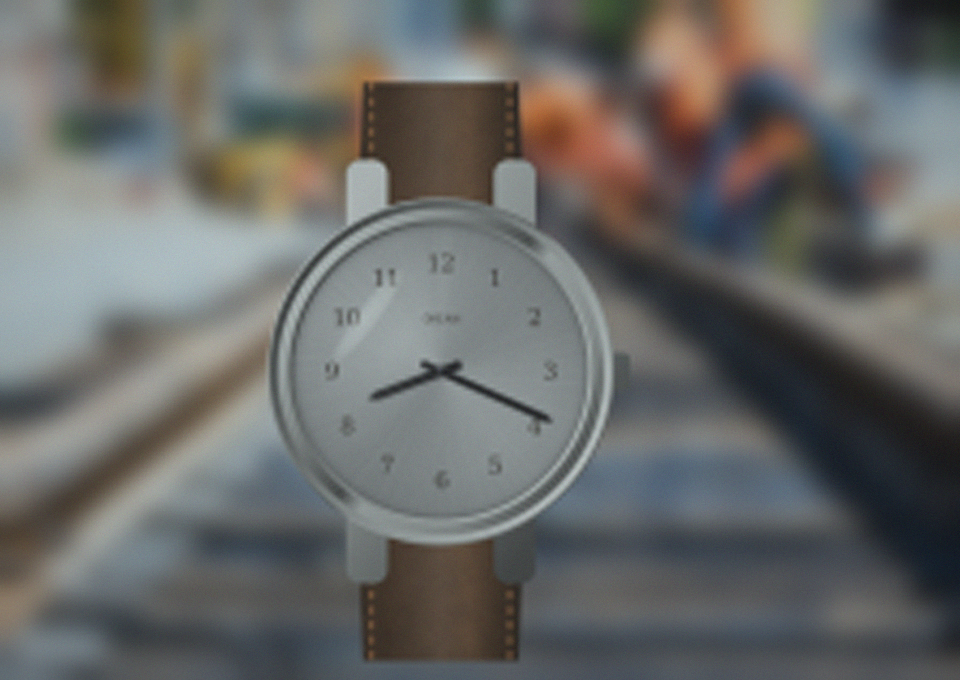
{"hour": 8, "minute": 19}
